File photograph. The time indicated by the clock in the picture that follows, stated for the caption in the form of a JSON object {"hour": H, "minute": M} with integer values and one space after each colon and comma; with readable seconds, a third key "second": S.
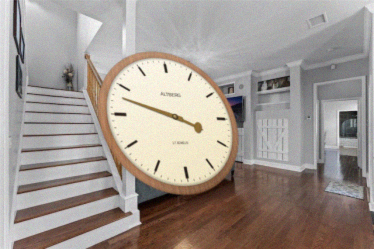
{"hour": 3, "minute": 48}
